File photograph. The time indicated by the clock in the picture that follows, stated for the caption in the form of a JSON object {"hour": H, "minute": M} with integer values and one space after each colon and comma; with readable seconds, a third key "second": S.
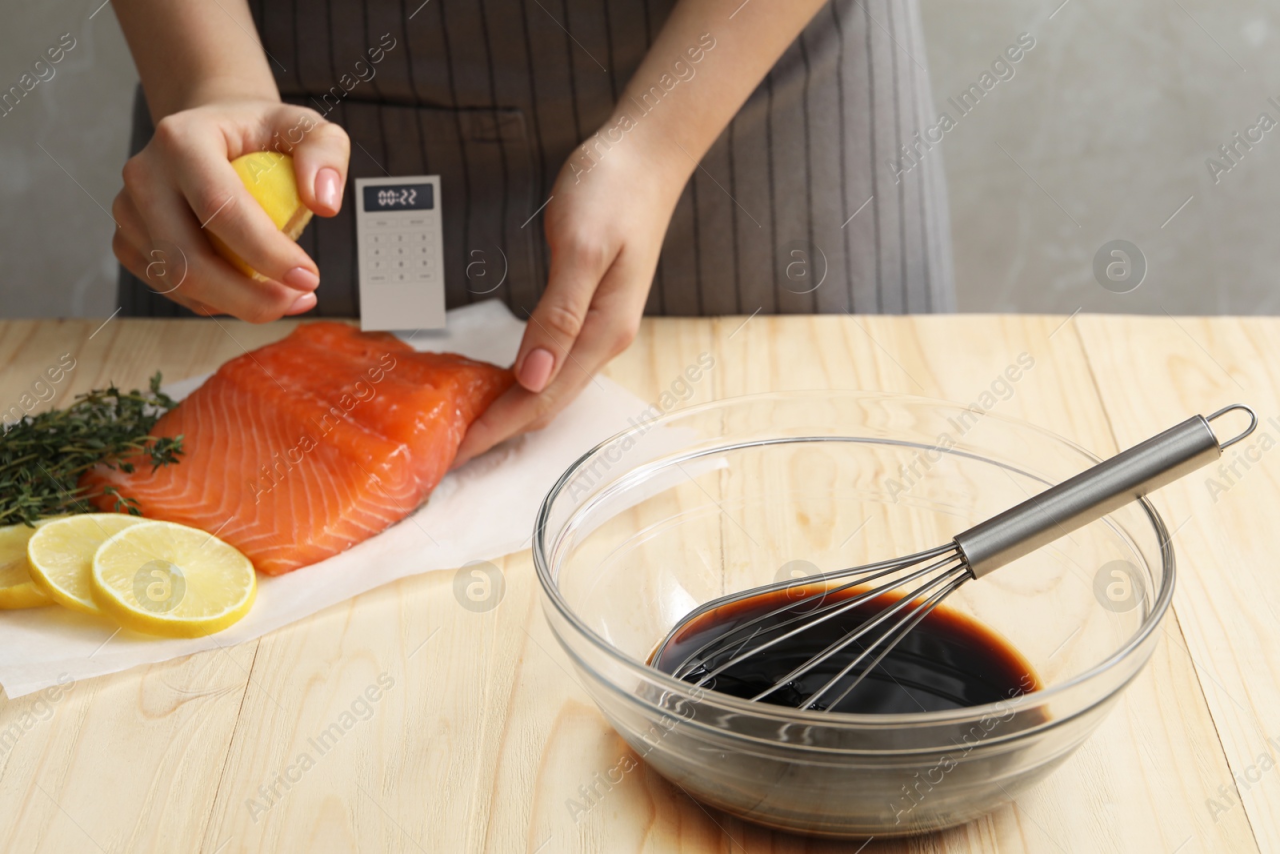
{"hour": 0, "minute": 22}
